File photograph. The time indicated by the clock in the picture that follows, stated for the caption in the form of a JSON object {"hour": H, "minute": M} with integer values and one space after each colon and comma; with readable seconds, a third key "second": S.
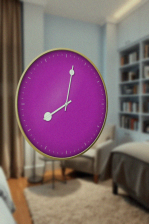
{"hour": 8, "minute": 2}
